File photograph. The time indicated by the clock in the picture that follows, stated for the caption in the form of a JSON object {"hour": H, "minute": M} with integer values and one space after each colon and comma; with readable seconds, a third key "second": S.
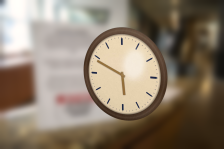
{"hour": 5, "minute": 49}
